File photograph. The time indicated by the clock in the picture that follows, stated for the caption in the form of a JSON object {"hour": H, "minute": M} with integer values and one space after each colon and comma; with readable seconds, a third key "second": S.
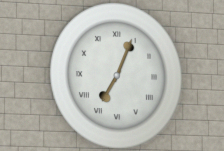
{"hour": 7, "minute": 4}
